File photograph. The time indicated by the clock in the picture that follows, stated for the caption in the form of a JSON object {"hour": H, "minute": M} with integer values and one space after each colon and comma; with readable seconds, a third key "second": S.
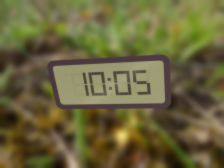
{"hour": 10, "minute": 5}
